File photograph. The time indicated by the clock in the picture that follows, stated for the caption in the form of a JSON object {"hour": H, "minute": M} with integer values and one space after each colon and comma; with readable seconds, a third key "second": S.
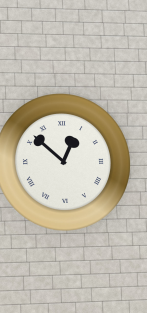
{"hour": 12, "minute": 52}
